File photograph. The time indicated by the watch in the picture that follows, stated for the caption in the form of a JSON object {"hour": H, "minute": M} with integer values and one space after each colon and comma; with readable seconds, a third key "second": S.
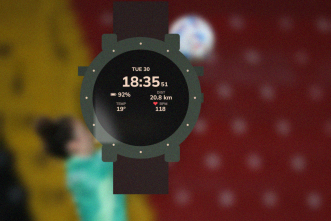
{"hour": 18, "minute": 35}
